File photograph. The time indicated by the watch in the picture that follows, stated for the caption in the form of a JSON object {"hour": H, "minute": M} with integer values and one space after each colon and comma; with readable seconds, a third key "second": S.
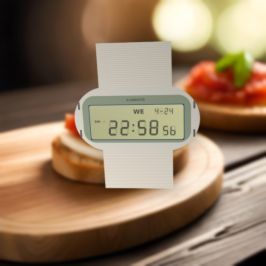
{"hour": 22, "minute": 58, "second": 56}
